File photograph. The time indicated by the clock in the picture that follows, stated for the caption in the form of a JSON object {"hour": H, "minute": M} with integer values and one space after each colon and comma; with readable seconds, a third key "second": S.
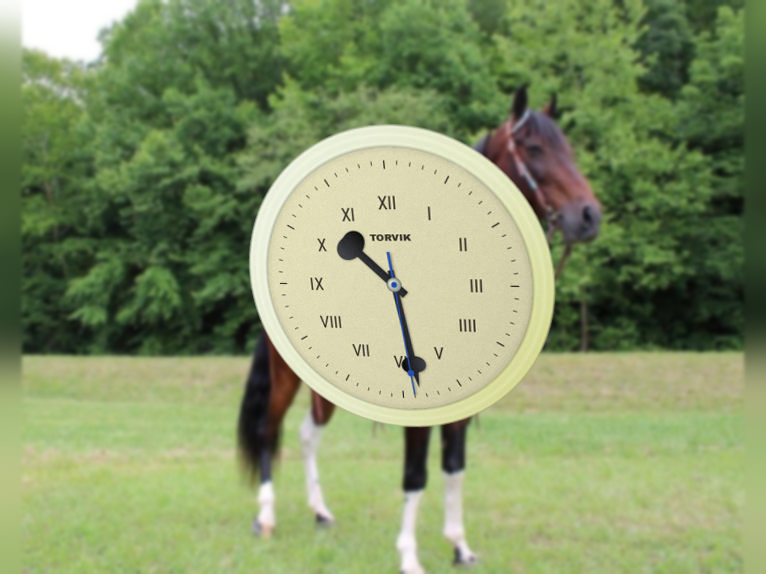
{"hour": 10, "minute": 28, "second": 29}
